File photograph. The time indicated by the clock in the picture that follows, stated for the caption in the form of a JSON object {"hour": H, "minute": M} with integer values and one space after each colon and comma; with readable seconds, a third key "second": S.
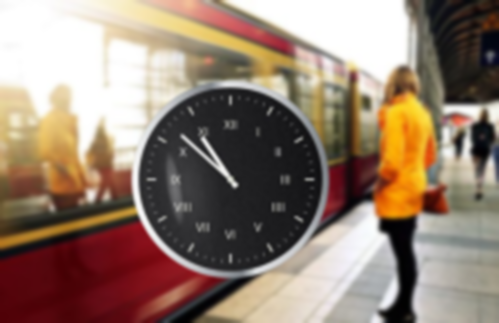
{"hour": 10, "minute": 52}
